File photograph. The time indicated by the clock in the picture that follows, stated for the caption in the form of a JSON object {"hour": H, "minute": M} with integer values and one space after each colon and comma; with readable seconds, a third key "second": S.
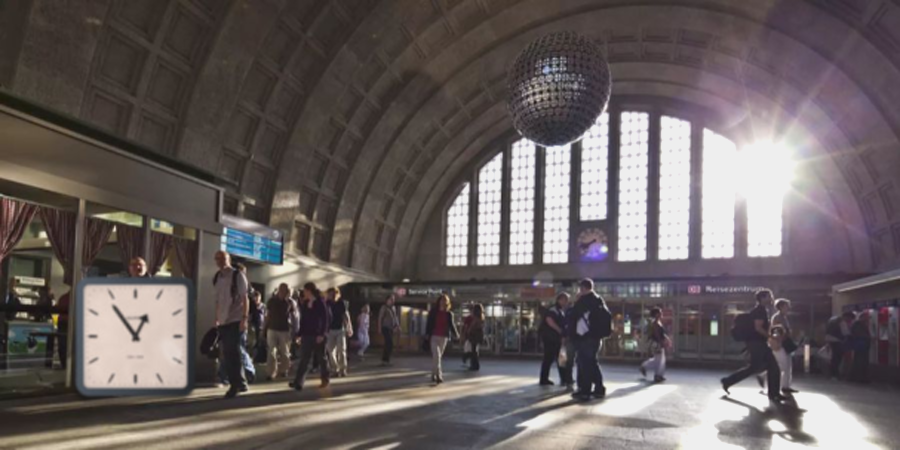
{"hour": 12, "minute": 54}
